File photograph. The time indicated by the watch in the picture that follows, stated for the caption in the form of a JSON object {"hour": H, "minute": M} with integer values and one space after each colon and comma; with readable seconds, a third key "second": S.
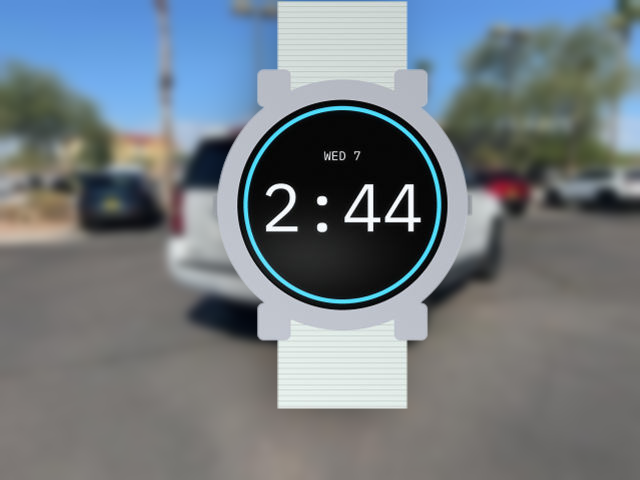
{"hour": 2, "minute": 44}
